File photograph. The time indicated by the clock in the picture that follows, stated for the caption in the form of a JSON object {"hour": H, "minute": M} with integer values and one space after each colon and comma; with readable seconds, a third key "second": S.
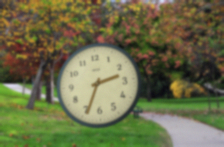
{"hour": 2, "minute": 34}
